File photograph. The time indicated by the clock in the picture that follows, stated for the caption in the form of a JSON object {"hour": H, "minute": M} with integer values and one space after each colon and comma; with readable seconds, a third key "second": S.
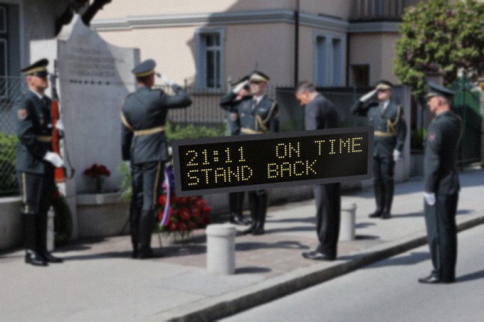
{"hour": 21, "minute": 11}
